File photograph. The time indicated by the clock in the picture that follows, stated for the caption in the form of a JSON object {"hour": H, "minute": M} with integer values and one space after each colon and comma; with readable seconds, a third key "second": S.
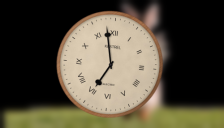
{"hour": 6, "minute": 58}
